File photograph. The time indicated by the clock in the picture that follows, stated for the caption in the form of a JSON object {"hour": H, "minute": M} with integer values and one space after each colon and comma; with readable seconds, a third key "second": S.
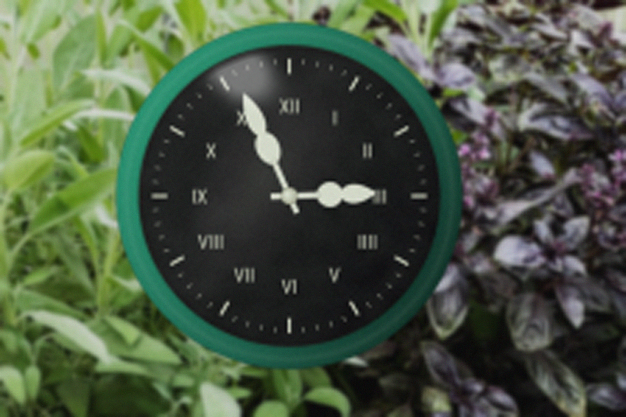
{"hour": 2, "minute": 56}
